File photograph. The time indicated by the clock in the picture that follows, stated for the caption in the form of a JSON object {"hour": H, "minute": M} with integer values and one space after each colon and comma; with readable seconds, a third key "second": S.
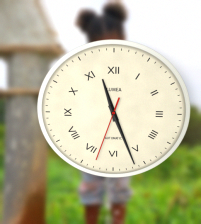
{"hour": 11, "minute": 26, "second": 33}
